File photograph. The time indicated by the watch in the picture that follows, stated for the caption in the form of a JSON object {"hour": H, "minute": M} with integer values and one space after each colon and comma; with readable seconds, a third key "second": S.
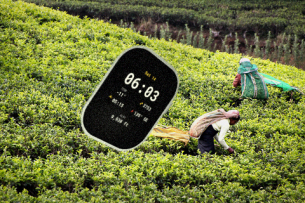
{"hour": 6, "minute": 3}
